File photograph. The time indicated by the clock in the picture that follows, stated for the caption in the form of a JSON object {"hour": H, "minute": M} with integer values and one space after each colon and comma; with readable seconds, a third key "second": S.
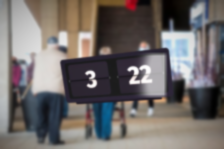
{"hour": 3, "minute": 22}
